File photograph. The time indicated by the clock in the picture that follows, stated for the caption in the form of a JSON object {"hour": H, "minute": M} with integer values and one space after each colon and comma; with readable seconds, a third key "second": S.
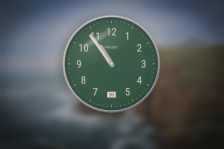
{"hour": 10, "minute": 54}
